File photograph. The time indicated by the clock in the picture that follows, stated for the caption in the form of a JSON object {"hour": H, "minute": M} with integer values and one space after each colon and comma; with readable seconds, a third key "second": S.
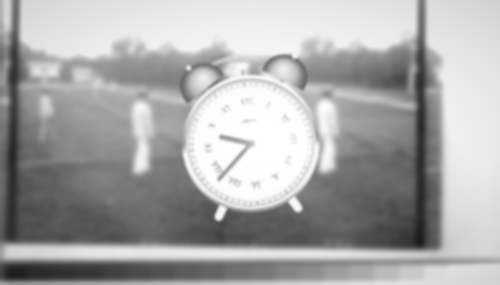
{"hour": 9, "minute": 38}
